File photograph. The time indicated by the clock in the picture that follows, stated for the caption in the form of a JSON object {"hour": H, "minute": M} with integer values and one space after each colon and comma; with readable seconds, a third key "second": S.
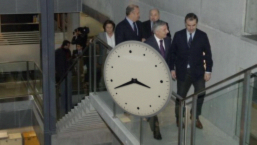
{"hour": 3, "minute": 42}
